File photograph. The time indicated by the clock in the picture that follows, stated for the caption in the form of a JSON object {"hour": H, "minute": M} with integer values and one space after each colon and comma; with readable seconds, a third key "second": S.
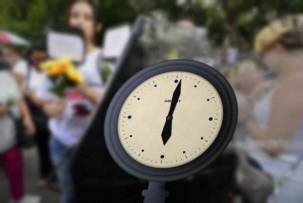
{"hour": 6, "minute": 1}
